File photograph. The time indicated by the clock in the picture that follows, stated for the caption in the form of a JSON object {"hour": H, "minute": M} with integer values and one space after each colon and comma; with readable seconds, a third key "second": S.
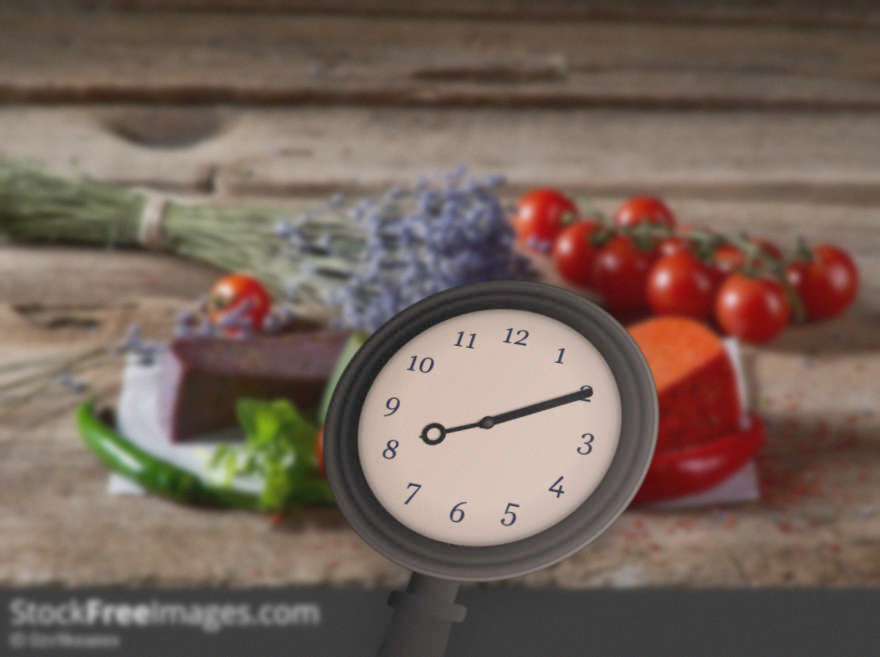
{"hour": 8, "minute": 10}
